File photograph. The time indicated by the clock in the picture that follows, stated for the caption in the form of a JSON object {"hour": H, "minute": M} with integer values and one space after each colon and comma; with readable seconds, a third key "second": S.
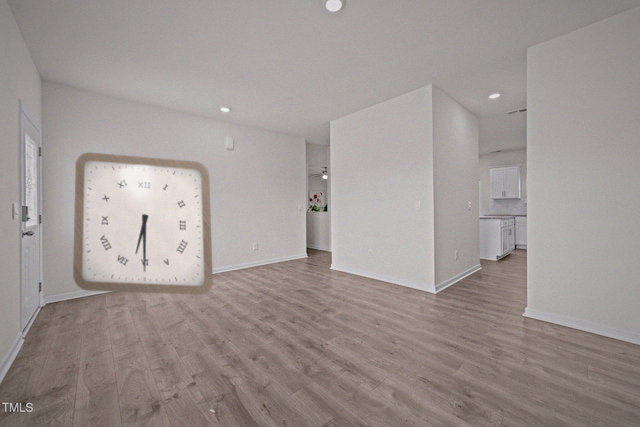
{"hour": 6, "minute": 30}
